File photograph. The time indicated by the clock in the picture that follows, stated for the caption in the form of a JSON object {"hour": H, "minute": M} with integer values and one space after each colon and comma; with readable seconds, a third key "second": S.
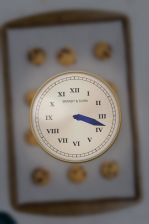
{"hour": 3, "minute": 18}
